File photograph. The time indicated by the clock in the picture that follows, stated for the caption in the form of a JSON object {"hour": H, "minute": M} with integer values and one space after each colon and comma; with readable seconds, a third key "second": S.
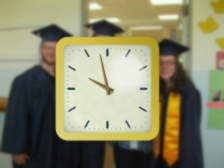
{"hour": 9, "minute": 58}
